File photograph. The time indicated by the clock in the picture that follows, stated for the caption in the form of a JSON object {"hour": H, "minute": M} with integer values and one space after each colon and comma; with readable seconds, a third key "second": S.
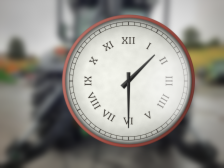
{"hour": 1, "minute": 30}
